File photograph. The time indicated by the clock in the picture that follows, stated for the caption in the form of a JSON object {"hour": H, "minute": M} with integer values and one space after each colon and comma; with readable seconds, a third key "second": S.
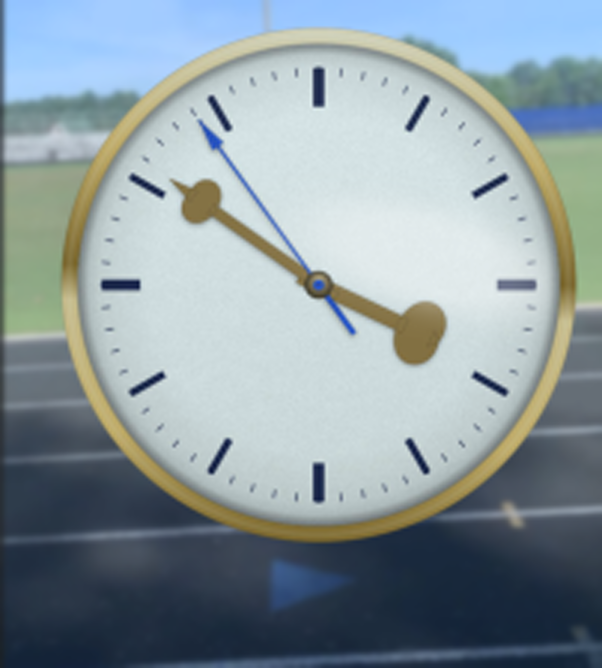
{"hour": 3, "minute": 50, "second": 54}
